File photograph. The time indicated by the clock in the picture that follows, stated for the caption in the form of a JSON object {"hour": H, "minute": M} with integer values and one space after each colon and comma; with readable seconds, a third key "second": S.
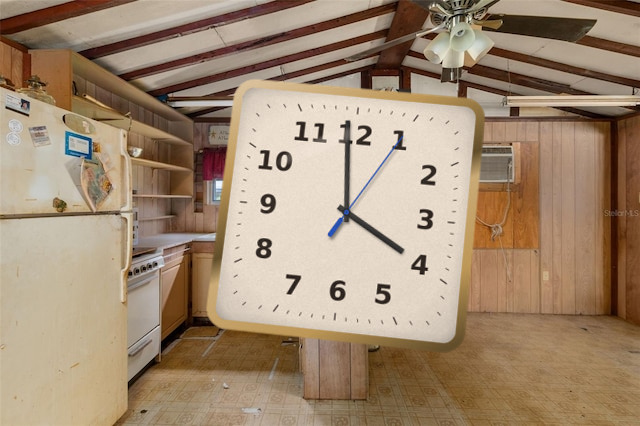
{"hour": 3, "minute": 59, "second": 5}
